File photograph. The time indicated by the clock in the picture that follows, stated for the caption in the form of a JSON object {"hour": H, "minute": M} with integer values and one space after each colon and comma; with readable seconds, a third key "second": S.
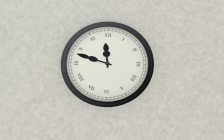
{"hour": 11, "minute": 48}
